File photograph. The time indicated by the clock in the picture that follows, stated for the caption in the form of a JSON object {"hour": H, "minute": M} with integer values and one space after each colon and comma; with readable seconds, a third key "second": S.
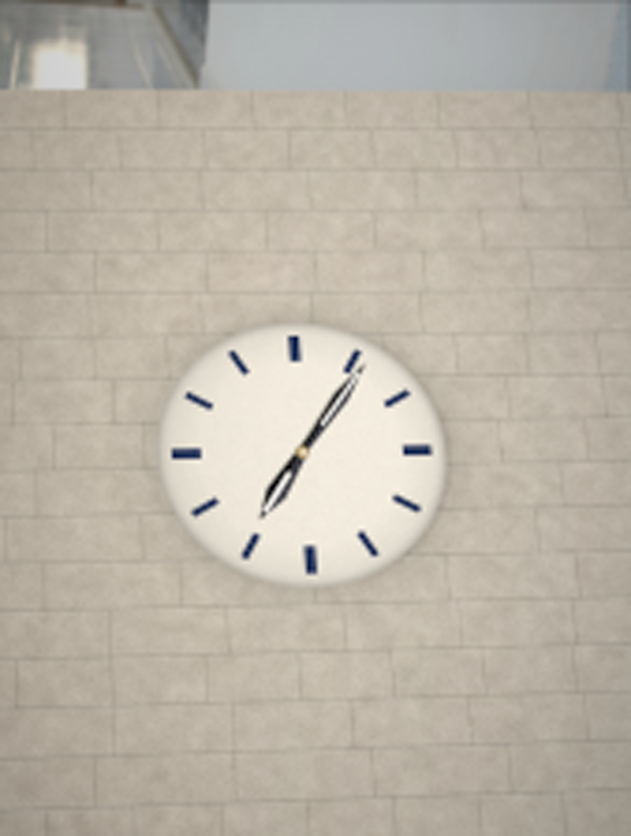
{"hour": 7, "minute": 6}
